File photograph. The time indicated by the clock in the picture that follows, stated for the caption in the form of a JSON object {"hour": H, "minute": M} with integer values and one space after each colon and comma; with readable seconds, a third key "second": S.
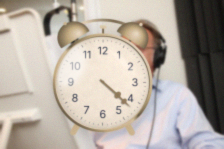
{"hour": 4, "minute": 22}
